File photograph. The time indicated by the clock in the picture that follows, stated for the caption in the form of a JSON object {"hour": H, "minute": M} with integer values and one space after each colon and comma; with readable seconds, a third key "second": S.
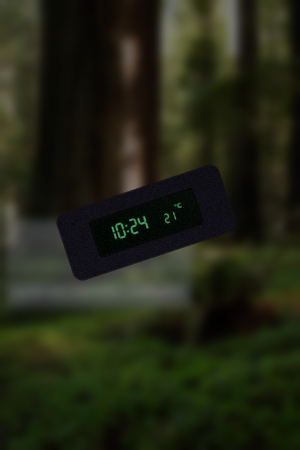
{"hour": 10, "minute": 24}
